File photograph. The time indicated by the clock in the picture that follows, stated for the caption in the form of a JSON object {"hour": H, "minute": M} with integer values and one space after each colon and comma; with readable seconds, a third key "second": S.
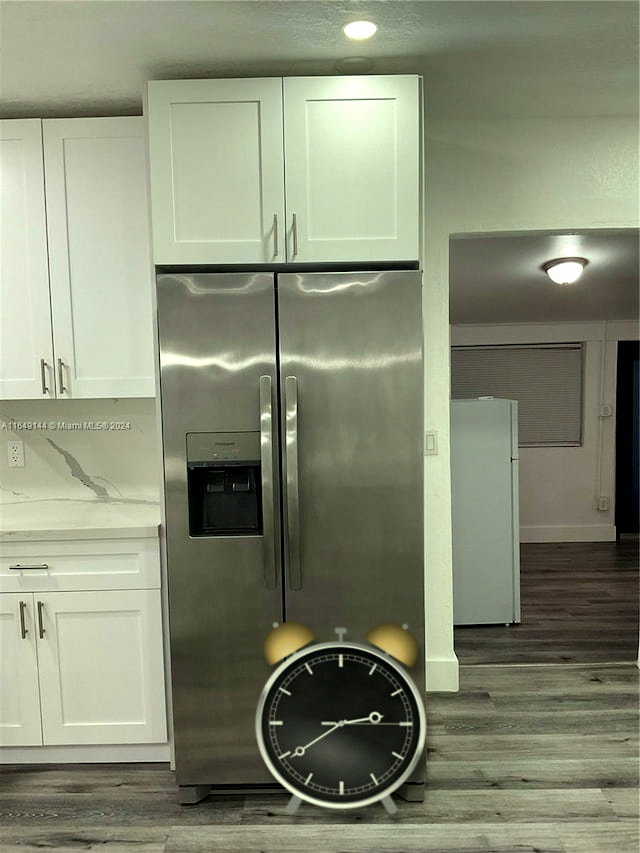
{"hour": 2, "minute": 39, "second": 15}
